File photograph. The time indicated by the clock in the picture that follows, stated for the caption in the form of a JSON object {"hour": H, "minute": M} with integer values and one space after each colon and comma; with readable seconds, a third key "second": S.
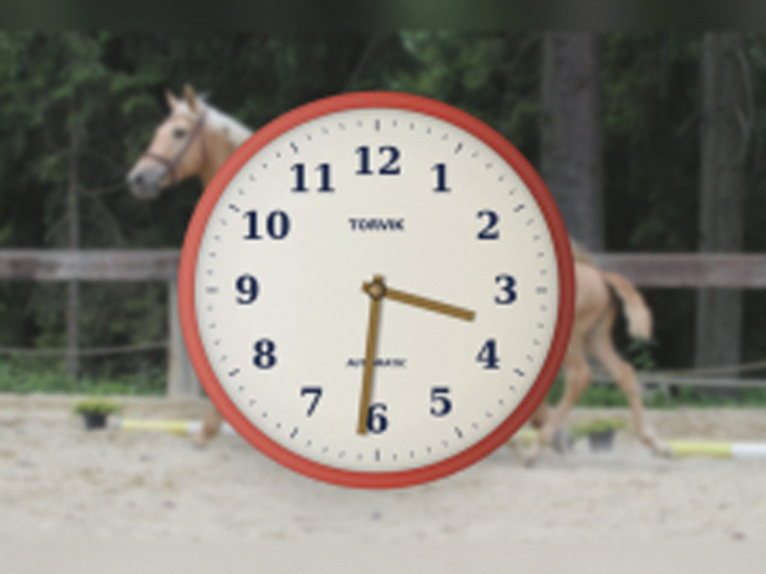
{"hour": 3, "minute": 31}
